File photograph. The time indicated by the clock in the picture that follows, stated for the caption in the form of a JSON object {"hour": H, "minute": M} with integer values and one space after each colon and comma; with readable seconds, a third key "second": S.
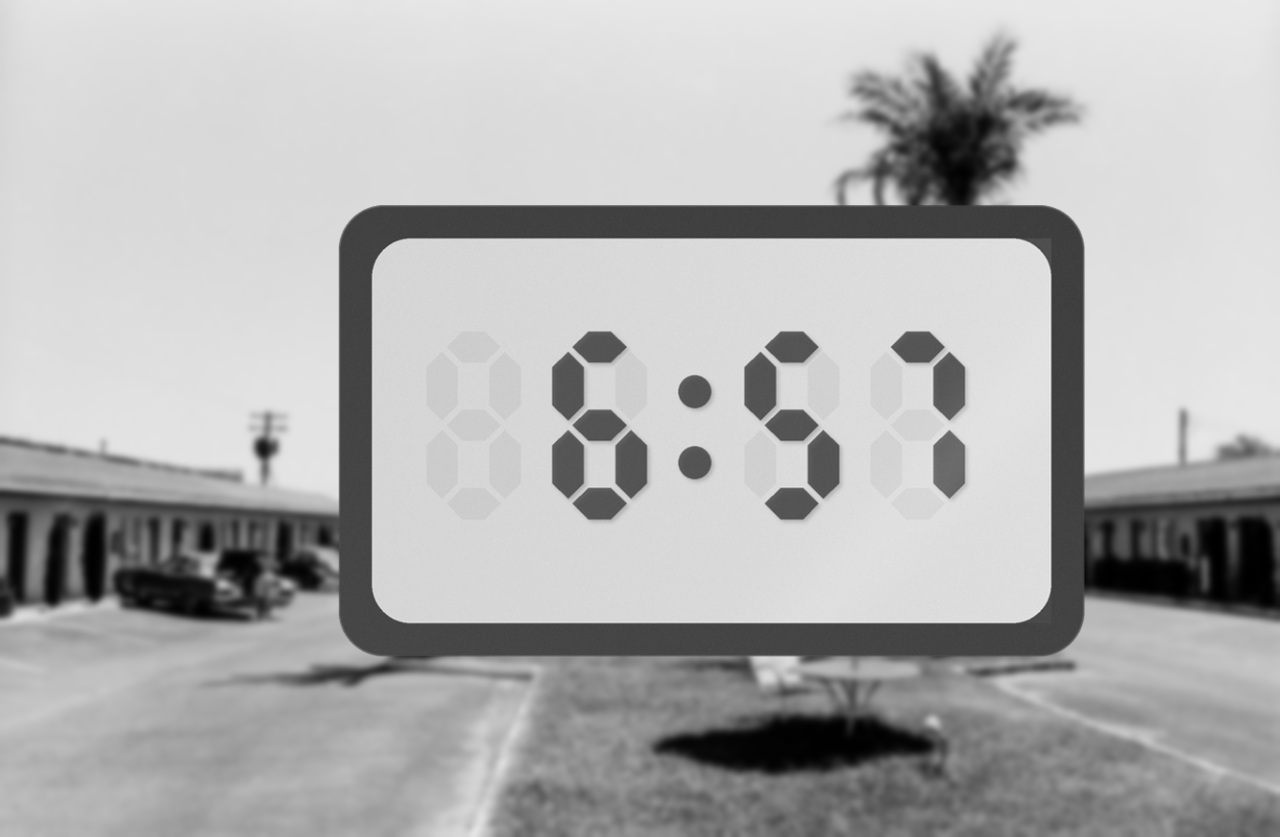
{"hour": 6, "minute": 57}
